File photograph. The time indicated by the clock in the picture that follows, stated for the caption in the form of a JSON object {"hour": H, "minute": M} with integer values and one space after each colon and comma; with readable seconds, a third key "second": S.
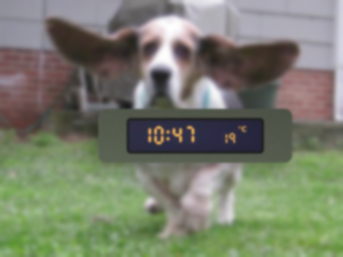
{"hour": 10, "minute": 47}
